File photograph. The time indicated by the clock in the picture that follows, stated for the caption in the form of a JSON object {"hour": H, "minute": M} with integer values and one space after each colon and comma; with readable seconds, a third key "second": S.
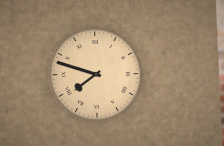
{"hour": 7, "minute": 48}
